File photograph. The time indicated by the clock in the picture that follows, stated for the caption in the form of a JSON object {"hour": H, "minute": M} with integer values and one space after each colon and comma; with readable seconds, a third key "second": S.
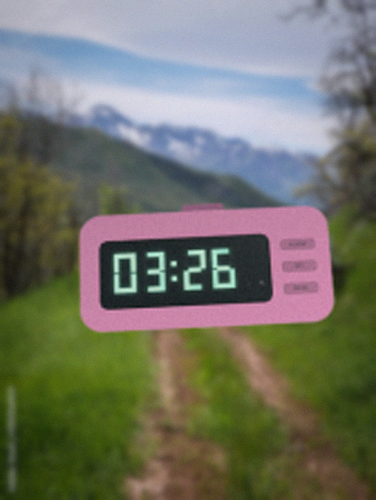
{"hour": 3, "minute": 26}
